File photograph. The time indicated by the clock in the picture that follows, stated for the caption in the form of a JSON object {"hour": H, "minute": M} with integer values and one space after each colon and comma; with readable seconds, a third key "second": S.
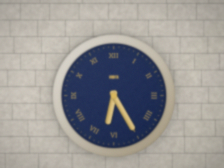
{"hour": 6, "minute": 25}
